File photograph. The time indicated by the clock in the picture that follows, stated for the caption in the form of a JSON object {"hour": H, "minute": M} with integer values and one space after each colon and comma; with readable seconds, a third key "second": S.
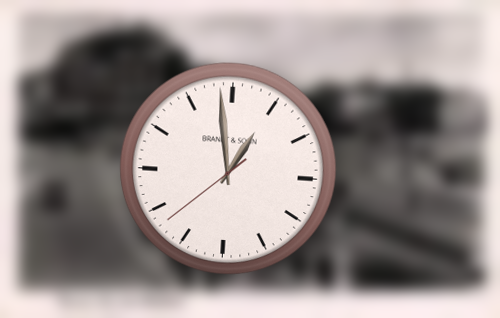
{"hour": 12, "minute": 58, "second": 38}
